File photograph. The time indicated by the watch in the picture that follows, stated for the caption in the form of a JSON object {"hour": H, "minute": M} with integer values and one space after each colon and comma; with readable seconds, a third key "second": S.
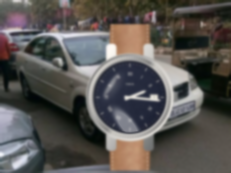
{"hour": 2, "minute": 16}
